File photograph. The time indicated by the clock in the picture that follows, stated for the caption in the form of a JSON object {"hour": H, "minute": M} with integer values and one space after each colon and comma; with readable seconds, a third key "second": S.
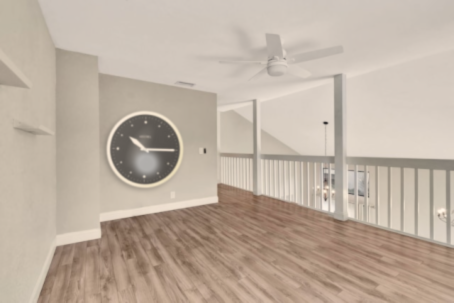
{"hour": 10, "minute": 15}
